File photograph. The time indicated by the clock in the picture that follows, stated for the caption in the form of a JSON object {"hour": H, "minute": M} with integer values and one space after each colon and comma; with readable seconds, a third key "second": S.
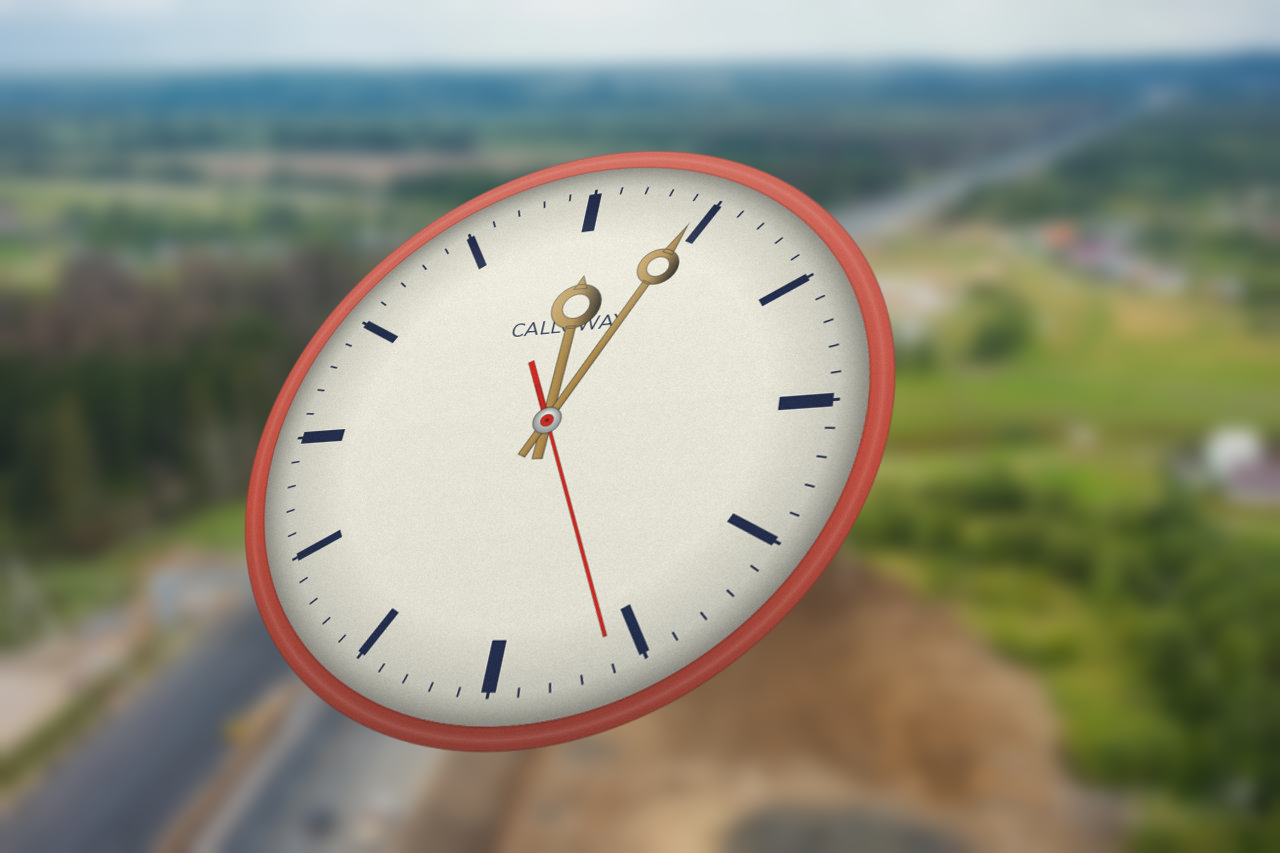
{"hour": 12, "minute": 4, "second": 26}
